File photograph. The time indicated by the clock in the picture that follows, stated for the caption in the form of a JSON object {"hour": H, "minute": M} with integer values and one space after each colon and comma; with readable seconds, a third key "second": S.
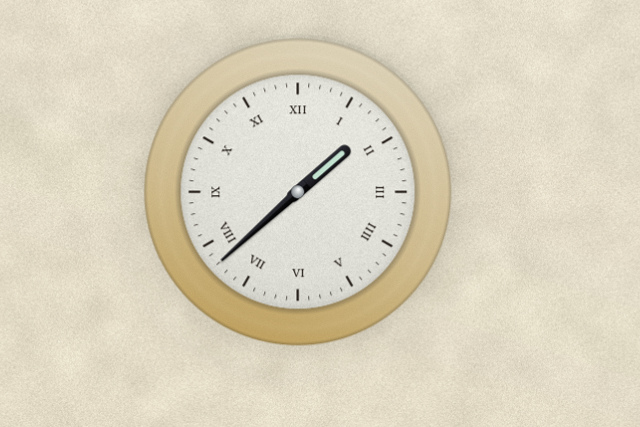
{"hour": 1, "minute": 38}
